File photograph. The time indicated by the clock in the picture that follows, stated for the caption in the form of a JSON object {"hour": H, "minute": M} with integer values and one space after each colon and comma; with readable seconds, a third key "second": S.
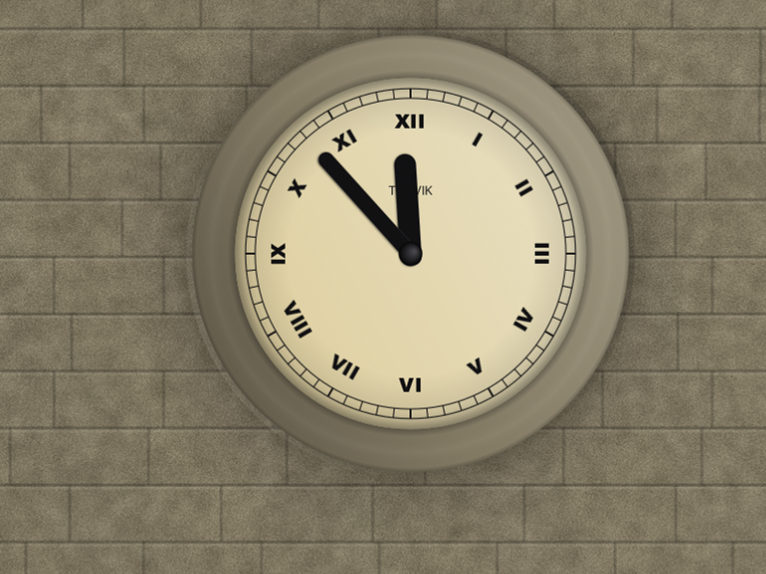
{"hour": 11, "minute": 53}
